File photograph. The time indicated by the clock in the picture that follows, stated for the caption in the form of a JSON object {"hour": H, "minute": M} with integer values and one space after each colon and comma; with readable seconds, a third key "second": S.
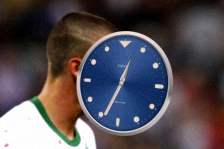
{"hour": 12, "minute": 34}
